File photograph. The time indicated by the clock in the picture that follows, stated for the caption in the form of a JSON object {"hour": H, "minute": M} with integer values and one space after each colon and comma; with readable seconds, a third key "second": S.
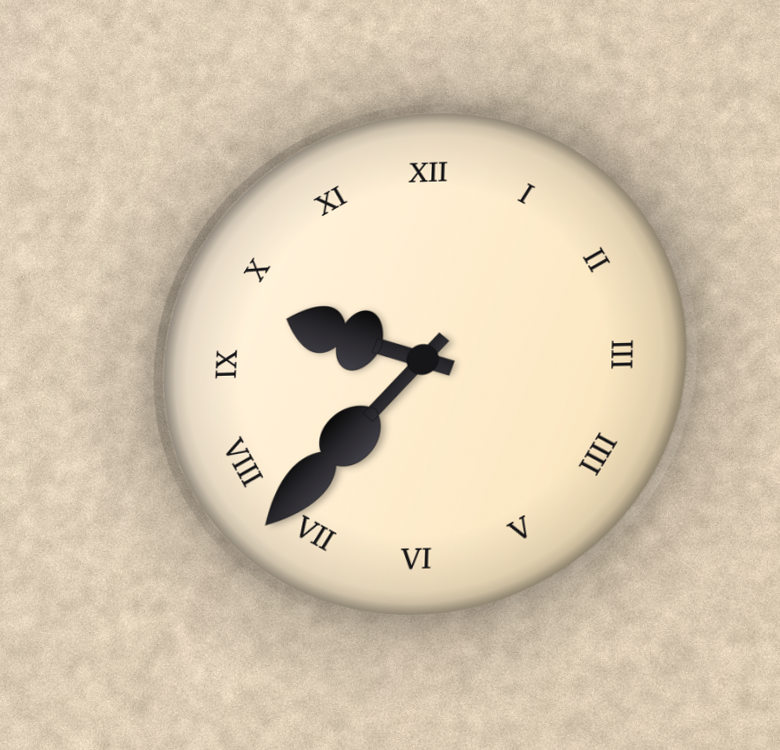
{"hour": 9, "minute": 37}
